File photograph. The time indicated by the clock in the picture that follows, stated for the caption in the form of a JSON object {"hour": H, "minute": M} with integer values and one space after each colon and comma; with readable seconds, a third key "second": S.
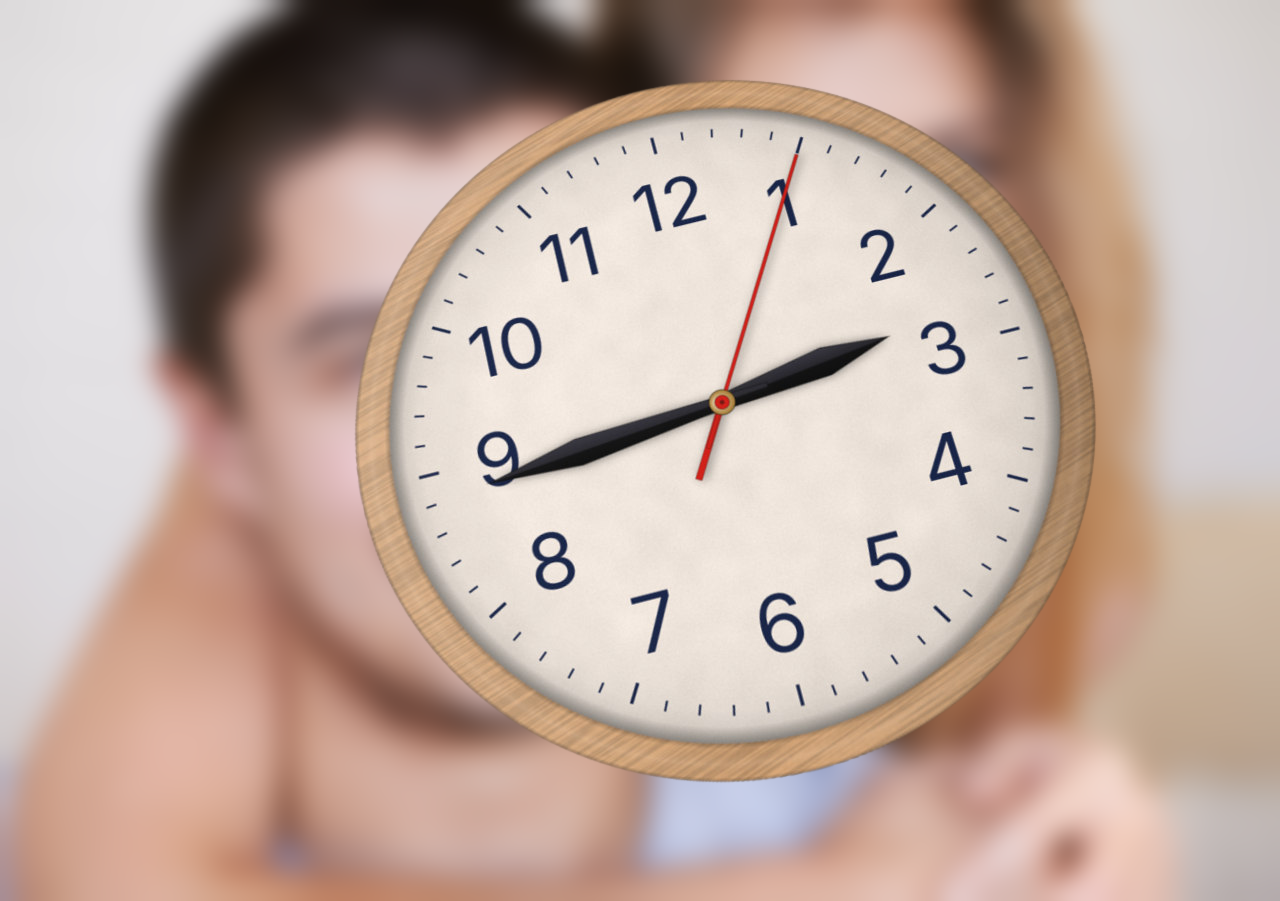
{"hour": 2, "minute": 44, "second": 5}
